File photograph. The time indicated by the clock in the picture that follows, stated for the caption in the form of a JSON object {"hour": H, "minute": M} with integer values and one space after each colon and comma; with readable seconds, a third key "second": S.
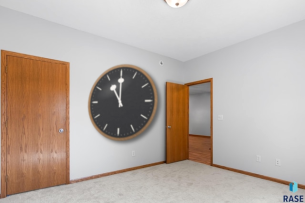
{"hour": 11, "minute": 0}
